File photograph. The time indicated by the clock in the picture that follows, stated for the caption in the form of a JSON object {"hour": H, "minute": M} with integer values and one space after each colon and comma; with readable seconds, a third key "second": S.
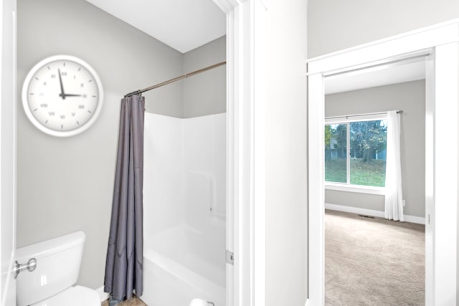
{"hour": 2, "minute": 58}
